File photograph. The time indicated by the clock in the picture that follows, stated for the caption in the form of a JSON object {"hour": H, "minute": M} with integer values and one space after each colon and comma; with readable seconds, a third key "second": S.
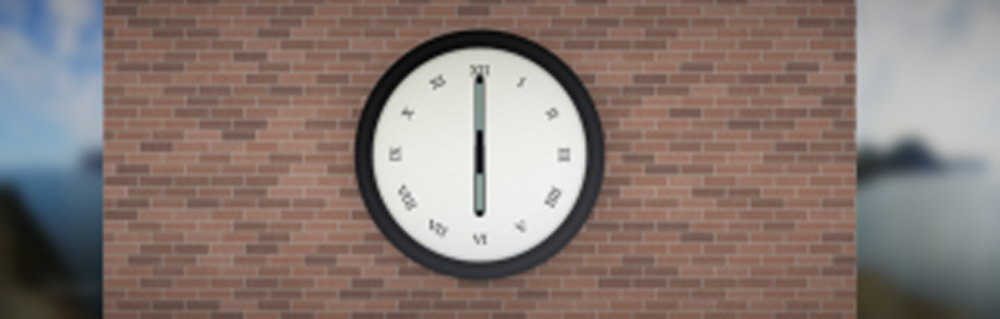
{"hour": 6, "minute": 0}
